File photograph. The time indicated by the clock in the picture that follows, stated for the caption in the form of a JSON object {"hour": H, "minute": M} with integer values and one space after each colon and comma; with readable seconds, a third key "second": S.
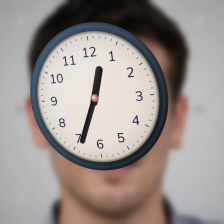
{"hour": 12, "minute": 34}
